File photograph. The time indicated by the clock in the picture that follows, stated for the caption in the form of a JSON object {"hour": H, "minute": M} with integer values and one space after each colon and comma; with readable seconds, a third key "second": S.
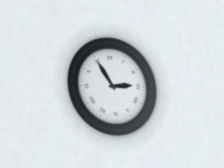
{"hour": 2, "minute": 55}
